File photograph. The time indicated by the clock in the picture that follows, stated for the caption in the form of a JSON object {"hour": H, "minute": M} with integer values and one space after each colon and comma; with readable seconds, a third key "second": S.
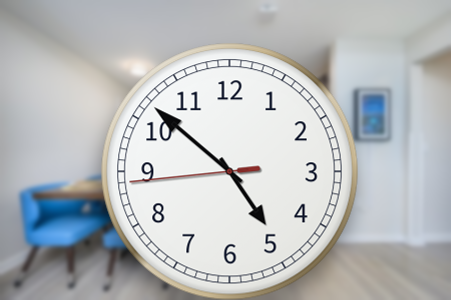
{"hour": 4, "minute": 51, "second": 44}
